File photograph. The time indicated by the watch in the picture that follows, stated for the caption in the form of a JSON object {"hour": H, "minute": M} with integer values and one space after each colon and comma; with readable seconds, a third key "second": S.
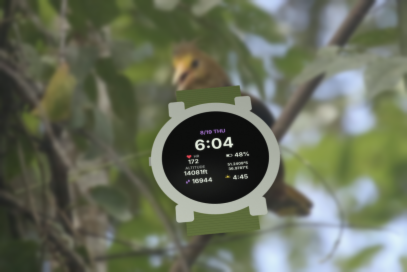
{"hour": 6, "minute": 4}
